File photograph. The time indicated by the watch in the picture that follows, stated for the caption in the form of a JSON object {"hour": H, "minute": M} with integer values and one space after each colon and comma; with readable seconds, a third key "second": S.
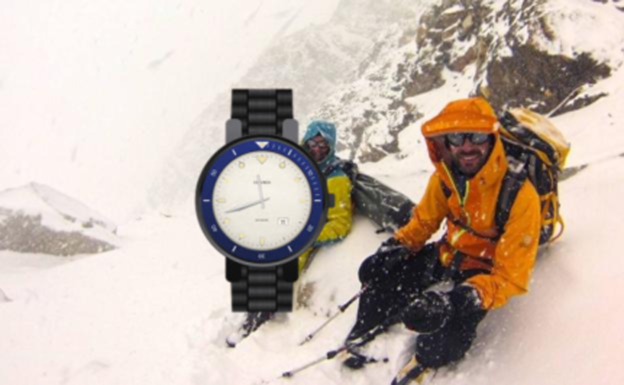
{"hour": 11, "minute": 42}
